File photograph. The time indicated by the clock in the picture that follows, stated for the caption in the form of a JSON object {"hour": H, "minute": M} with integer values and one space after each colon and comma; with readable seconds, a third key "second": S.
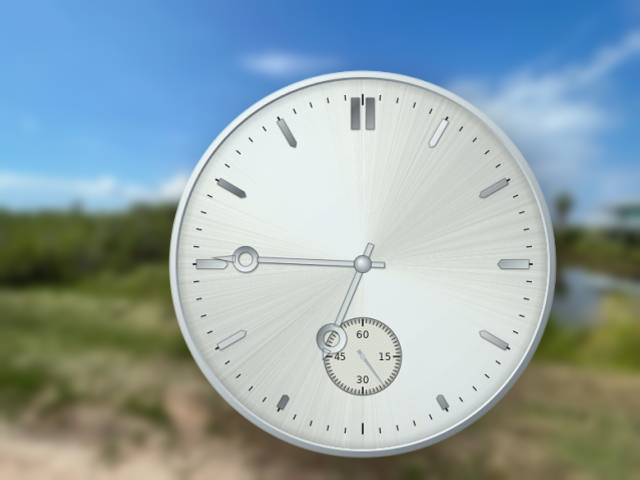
{"hour": 6, "minute": 45, "second": 24}
